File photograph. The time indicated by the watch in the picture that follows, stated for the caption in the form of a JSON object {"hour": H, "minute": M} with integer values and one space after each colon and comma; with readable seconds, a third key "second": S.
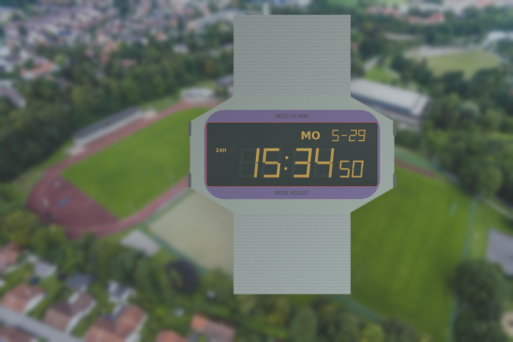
{"hour": 15, "minute": 34, "second": 50}
